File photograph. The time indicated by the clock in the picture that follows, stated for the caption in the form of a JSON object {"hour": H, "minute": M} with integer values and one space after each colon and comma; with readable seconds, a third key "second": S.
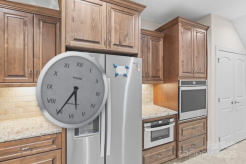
{"hour": 5, "minute": 35}
